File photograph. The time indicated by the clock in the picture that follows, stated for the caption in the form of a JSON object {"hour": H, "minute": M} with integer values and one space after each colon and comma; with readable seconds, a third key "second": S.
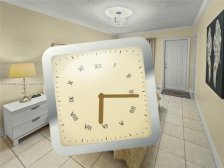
{"hour": 6, "minute": 16}
